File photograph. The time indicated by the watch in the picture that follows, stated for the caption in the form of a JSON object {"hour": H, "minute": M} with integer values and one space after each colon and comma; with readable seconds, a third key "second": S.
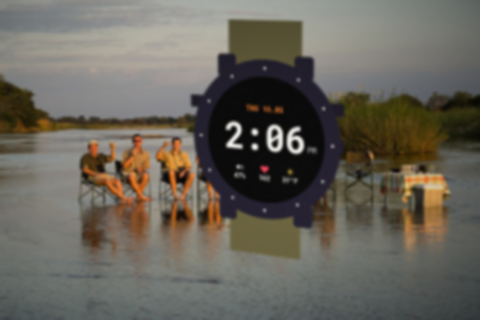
{"hour": 2, "minute": 6}
